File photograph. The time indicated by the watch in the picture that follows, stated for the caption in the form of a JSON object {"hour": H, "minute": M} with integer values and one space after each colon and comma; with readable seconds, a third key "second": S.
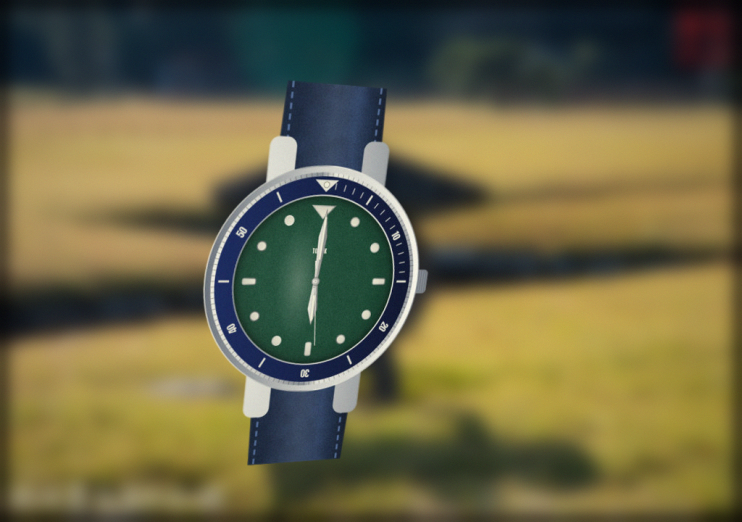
{"hour": 6, "minute": 0, "second": 29}
